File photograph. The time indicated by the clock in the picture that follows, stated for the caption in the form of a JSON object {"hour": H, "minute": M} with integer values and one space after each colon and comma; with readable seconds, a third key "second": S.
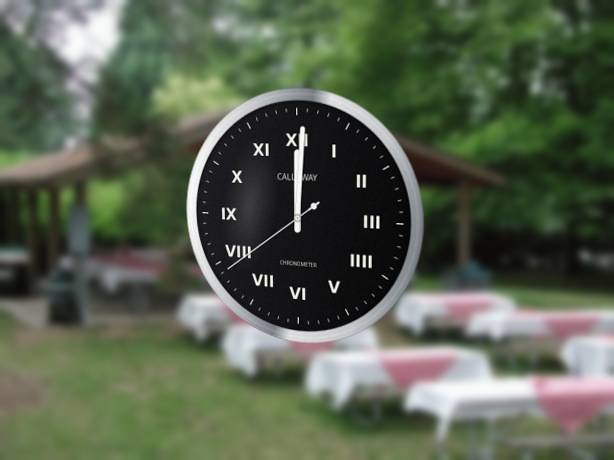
{"hour": 12, "minute": 0, "second": 39}
